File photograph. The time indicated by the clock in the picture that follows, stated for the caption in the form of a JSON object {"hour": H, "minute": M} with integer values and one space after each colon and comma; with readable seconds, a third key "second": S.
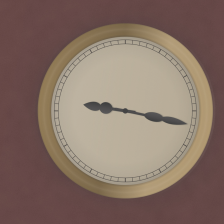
{"hour": 9, "minute": 17}
